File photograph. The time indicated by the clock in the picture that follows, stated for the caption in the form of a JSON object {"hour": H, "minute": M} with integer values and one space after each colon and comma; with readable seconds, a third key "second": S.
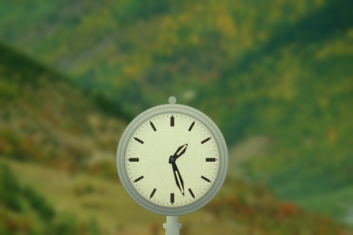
{"hour": 1, "minute": 27}
